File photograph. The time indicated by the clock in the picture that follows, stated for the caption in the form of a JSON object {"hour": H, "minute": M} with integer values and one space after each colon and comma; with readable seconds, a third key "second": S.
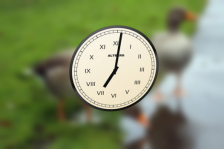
{"hour": 7, "minute": 1}
